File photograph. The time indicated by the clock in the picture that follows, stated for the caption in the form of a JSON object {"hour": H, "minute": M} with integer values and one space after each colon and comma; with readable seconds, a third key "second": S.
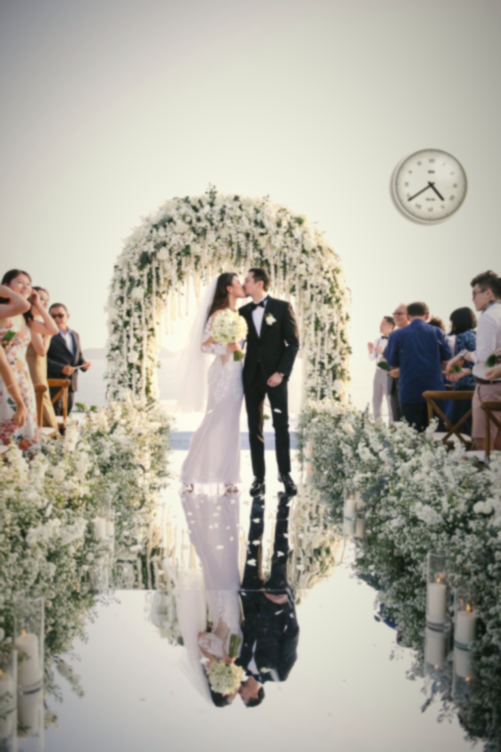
{"hour": 4, "minute": 39}
